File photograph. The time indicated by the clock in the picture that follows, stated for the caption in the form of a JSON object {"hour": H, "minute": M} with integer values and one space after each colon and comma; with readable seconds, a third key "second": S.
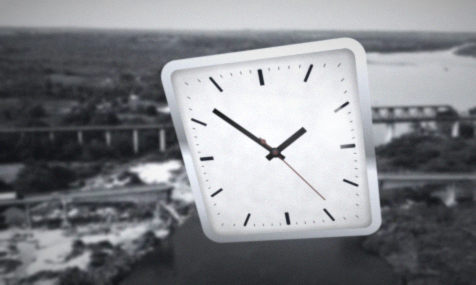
{"hour": 1, "minute": 52, "second": 24}
